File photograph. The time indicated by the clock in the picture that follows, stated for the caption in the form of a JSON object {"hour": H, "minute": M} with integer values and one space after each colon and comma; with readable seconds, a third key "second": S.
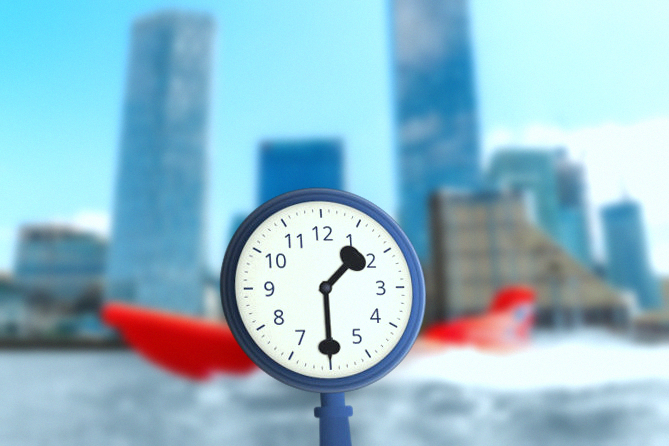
{"hour": 1, "minute": 30}
